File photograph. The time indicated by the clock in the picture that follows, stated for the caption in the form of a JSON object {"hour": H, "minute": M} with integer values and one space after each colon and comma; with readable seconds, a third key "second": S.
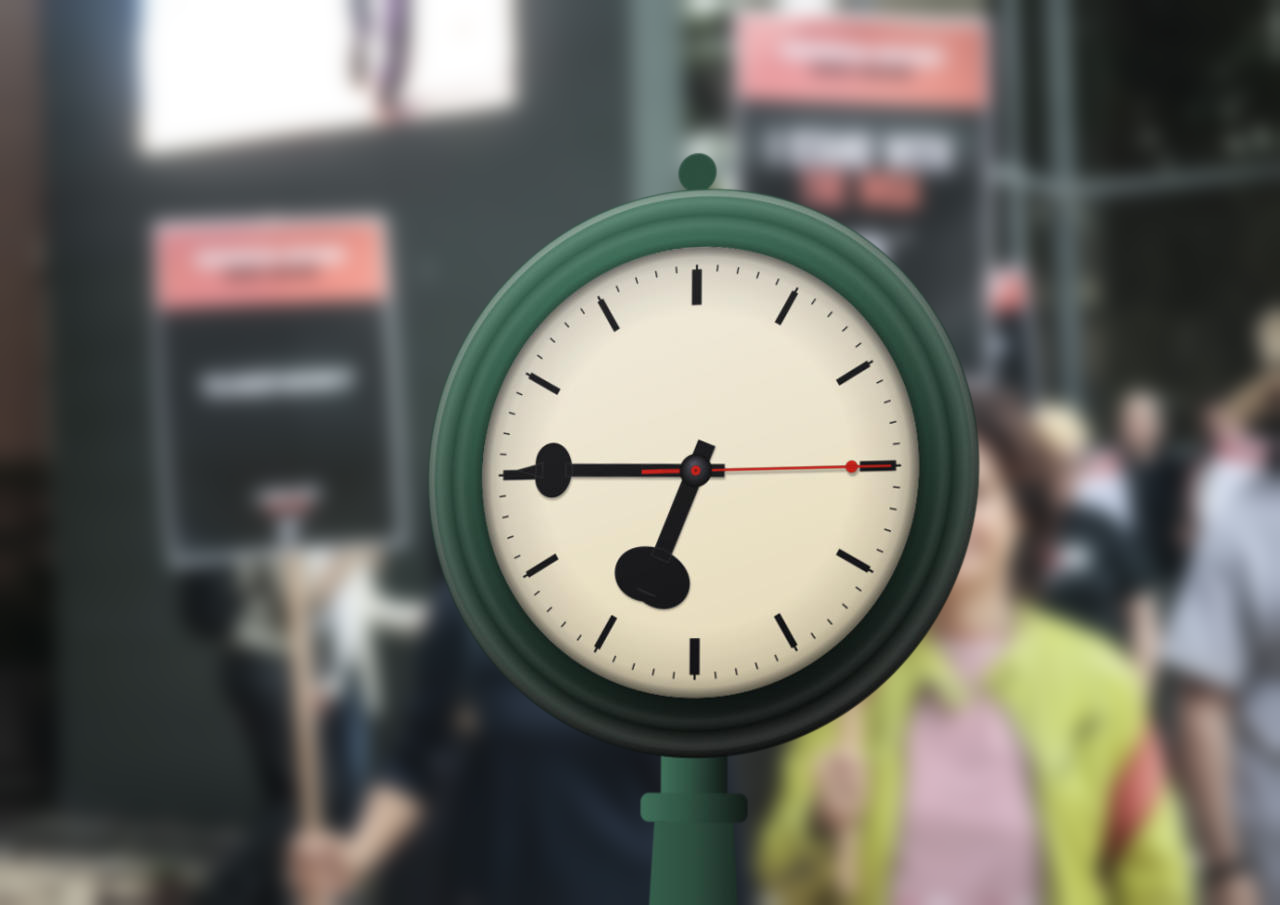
{"hour": 6, "minute": 45, "second": 15}
